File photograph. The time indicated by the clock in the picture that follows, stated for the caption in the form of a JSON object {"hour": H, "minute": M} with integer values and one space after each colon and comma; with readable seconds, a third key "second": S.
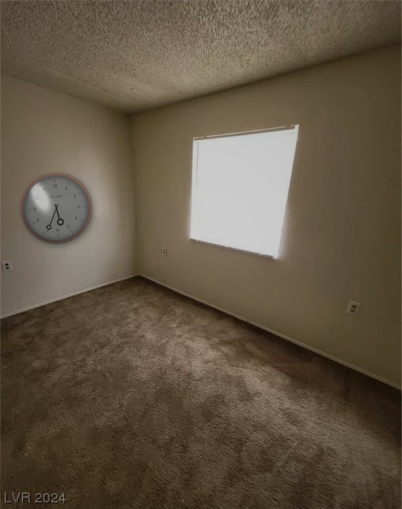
{"hour": 5, "minute": 34}
